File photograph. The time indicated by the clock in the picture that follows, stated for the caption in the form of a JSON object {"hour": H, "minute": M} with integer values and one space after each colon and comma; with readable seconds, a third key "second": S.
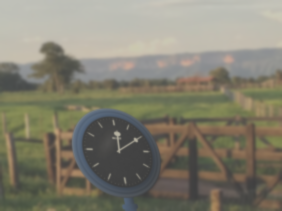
{"hour": 12, "minute": 10}
